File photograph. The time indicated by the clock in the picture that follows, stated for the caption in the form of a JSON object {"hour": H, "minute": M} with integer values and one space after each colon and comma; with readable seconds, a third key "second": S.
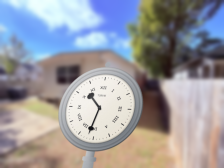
{"hour": 10, "minute": 32}
